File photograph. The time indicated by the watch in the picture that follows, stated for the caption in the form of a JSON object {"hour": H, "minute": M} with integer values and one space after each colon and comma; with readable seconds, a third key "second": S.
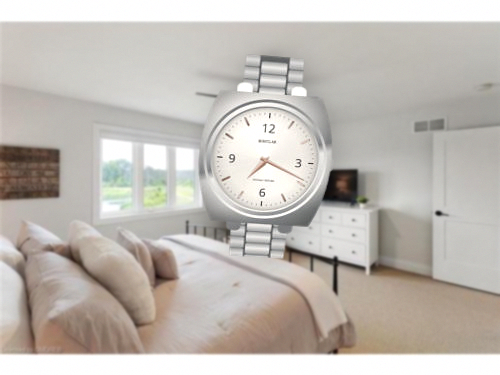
{"hour": 7, "minute": 19}
